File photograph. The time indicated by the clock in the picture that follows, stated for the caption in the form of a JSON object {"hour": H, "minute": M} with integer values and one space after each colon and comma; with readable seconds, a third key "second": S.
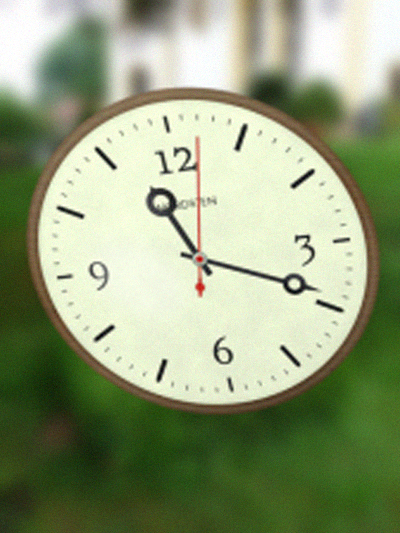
{"hour": 11, "minute": 19, "second": 2}
